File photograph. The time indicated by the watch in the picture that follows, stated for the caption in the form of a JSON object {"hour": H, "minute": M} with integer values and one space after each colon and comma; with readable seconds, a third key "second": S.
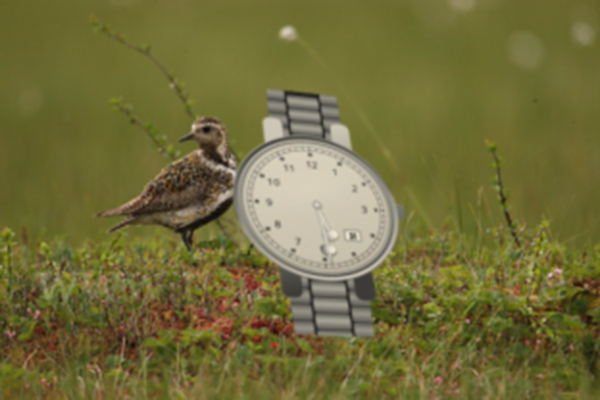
{"hour": 5, "minute": 29}
